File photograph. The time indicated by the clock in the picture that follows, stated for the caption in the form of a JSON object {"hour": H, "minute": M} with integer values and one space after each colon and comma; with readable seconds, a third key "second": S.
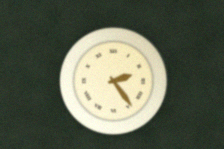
{"hour": 2, "minute": 24}
